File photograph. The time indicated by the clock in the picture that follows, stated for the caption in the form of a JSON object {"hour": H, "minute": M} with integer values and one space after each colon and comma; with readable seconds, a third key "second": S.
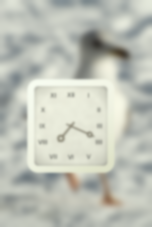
{"hour": 7, "minute": 19}
